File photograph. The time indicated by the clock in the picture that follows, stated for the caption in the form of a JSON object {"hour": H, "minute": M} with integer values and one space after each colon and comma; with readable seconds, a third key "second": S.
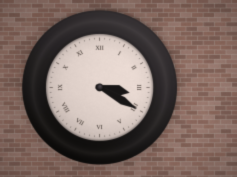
{"hour": 3, "minute": 20}
